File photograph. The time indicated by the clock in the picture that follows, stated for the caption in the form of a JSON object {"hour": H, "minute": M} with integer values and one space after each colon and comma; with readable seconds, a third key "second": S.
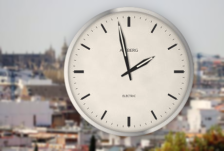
{"hour": 1, "minute": 58}
